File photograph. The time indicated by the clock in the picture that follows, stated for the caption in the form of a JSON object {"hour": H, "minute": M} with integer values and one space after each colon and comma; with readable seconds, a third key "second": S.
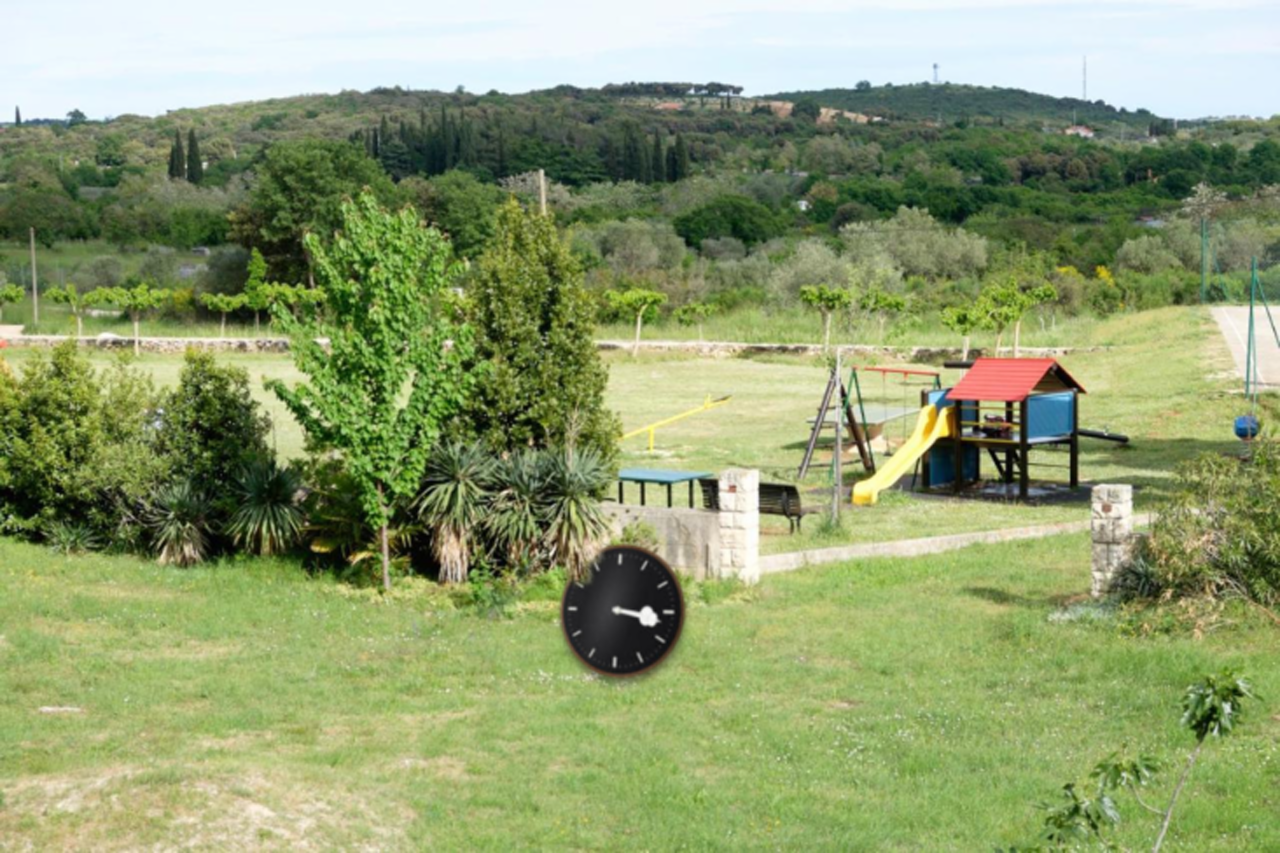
{"hour": 3, "minute": 17}
